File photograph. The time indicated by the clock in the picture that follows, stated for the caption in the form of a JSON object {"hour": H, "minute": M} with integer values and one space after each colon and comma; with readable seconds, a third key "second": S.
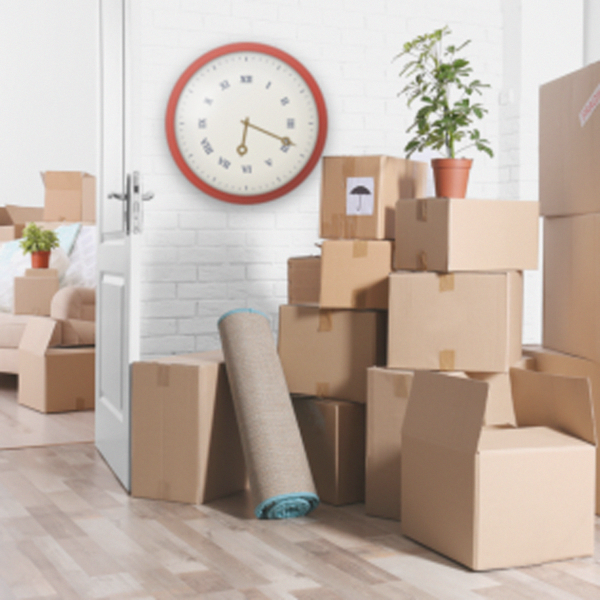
{"hour": 6, "minute": 19}
